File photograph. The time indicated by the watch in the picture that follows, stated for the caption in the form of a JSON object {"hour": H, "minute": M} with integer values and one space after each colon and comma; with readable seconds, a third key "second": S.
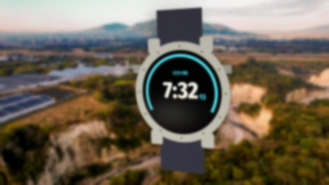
{"hour": 7, "minute": 32}
